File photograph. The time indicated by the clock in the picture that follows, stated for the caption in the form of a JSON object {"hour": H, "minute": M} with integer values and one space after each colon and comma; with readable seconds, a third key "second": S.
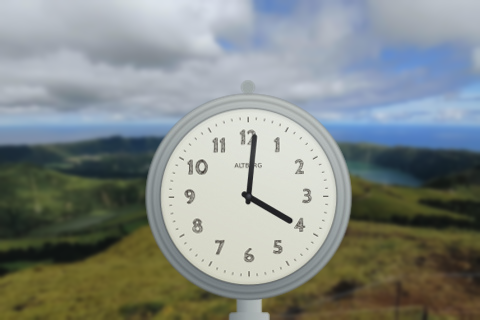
{"hour": 4, "minute": 1}
